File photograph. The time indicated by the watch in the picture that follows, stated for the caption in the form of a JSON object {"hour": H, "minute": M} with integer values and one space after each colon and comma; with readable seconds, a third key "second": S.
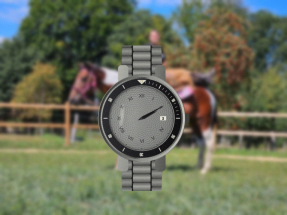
{"hour": 2, "minute": 10}
